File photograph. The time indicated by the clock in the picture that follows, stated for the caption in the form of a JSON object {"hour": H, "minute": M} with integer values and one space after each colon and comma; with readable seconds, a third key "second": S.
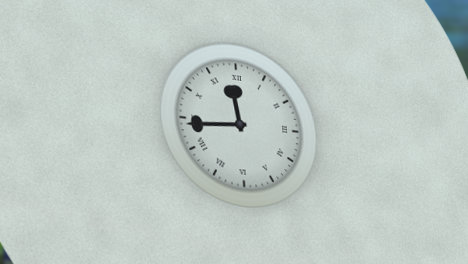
{"hour": 11, "minute": 44}
